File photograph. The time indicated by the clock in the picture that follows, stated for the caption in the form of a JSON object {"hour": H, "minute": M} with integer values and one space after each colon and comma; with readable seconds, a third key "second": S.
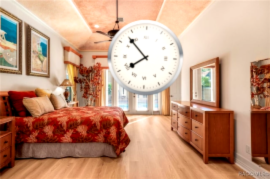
{"hour": 7, "minute": 53}
